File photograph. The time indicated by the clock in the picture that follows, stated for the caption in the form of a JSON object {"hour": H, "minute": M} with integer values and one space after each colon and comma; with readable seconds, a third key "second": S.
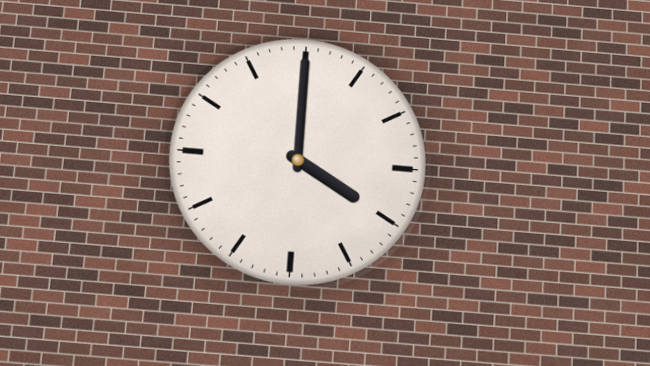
{"hour": 4, "minute": 0}
